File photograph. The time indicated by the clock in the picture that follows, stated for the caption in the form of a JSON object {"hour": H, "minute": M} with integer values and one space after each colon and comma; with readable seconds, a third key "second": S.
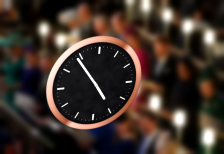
{"hour": 4, "minute": 54}
